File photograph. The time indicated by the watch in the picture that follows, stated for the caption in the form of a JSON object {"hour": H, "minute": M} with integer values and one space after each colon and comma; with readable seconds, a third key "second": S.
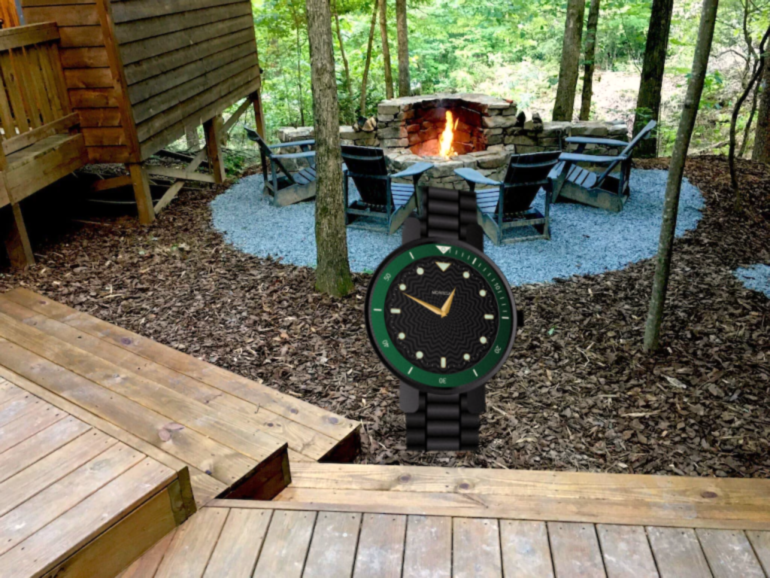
{"hour": 12, "minute": 49}
